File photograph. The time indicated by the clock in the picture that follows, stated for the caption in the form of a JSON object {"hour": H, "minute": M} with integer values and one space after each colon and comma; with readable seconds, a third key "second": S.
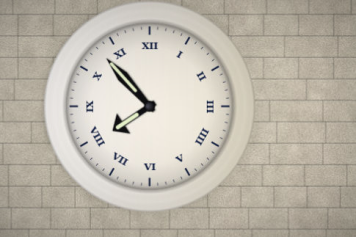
{"hour": 7, "minute": 53}
